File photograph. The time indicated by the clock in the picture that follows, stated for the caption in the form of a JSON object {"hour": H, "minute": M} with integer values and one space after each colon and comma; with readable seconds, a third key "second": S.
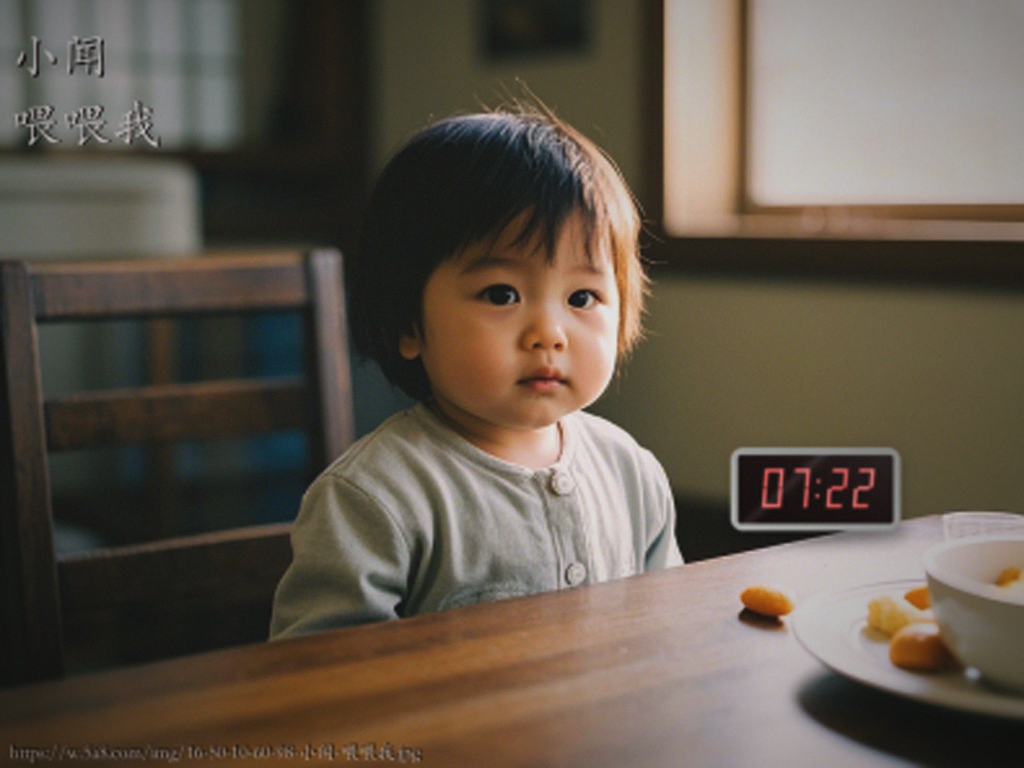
{"hour": 7, "minute": 22}
